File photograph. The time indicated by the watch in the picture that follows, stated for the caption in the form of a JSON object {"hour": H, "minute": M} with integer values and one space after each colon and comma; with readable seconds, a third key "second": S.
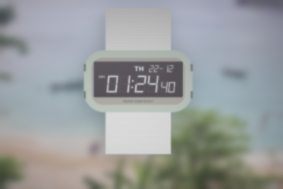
{"hour": 1, "minute": 24, "second": 40}
